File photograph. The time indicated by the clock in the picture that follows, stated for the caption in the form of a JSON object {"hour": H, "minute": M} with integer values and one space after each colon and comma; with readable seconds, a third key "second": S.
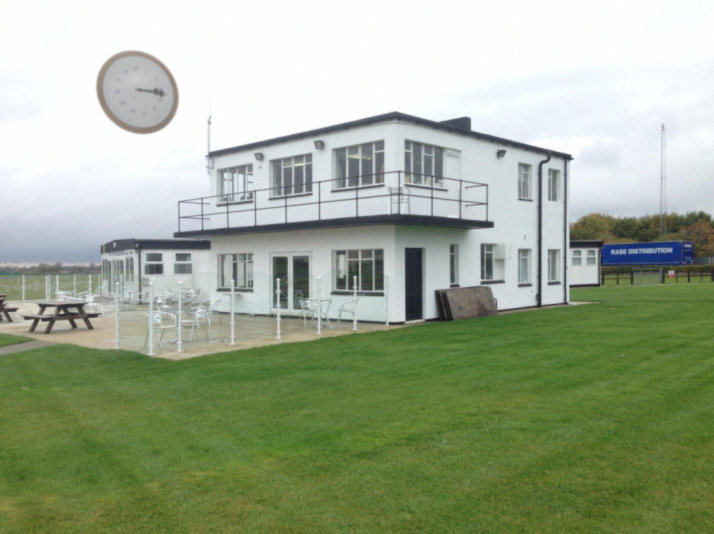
{"hour": 3, "minute": 17}
